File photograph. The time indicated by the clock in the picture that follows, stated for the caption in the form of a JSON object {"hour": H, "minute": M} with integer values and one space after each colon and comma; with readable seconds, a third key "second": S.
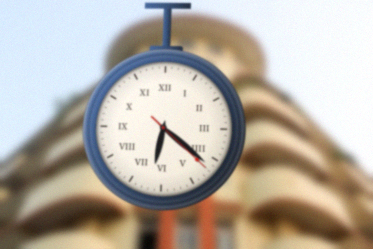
{"hour": 6, "minute": 21, "second": 22}
